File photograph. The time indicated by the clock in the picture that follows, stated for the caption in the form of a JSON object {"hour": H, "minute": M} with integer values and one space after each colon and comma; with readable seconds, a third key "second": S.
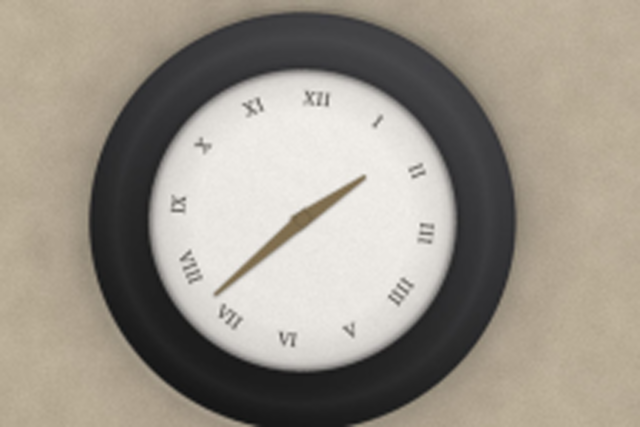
{"hour": 1, "minute": 37}
